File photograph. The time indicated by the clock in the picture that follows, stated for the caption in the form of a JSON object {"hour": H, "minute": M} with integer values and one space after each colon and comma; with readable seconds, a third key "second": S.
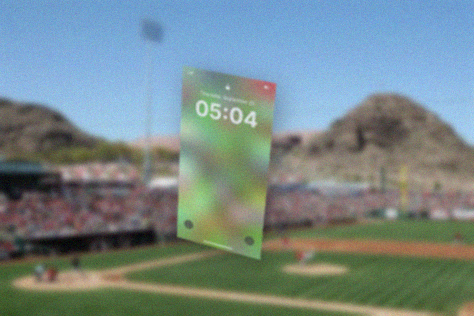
{"hour": 5, "minute": 4}
